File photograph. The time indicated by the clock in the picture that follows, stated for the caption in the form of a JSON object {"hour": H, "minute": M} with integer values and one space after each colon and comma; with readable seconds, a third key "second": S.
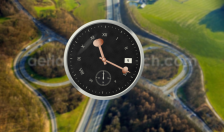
{"hour": 11, "minute": 19}
